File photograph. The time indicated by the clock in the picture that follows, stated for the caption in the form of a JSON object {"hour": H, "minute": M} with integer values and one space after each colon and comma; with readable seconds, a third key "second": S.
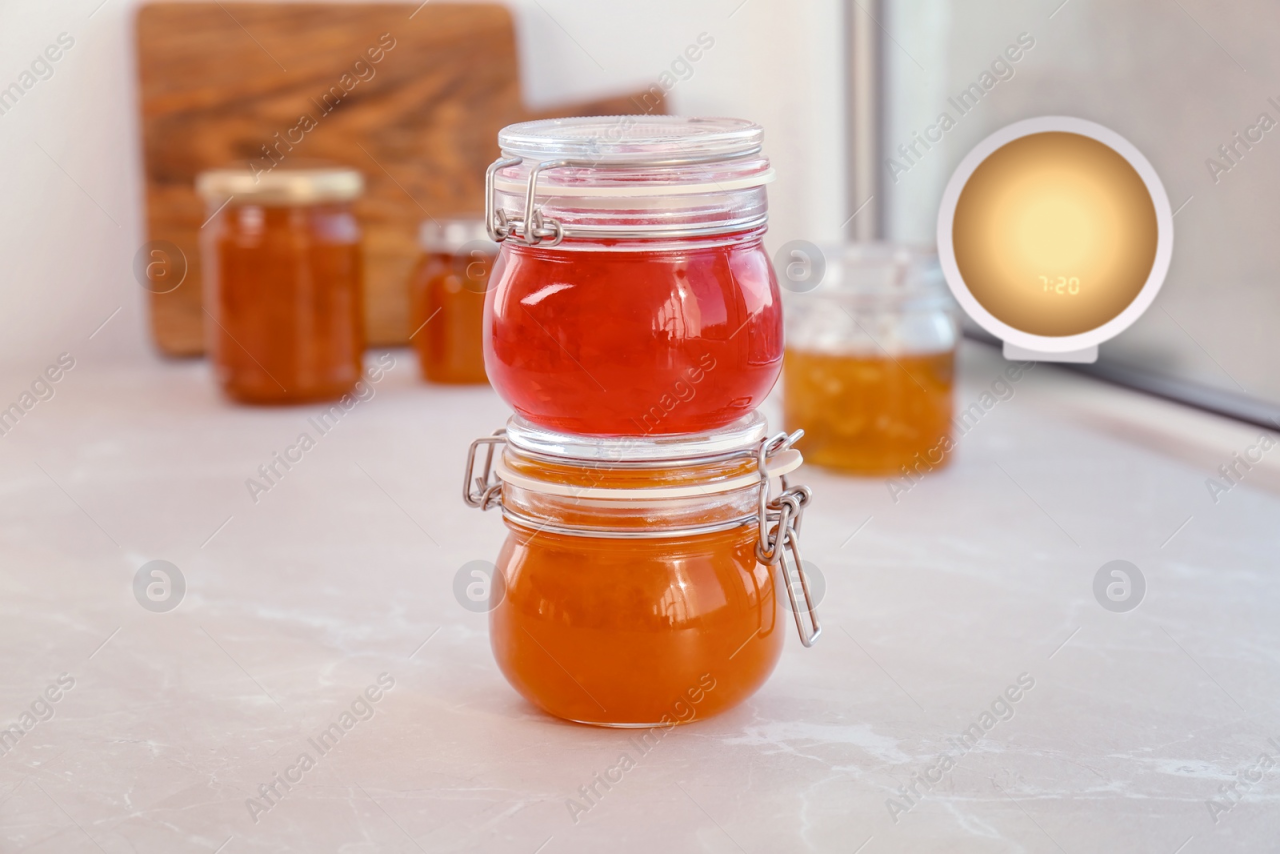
{"hour": 7, "minute": 20}
